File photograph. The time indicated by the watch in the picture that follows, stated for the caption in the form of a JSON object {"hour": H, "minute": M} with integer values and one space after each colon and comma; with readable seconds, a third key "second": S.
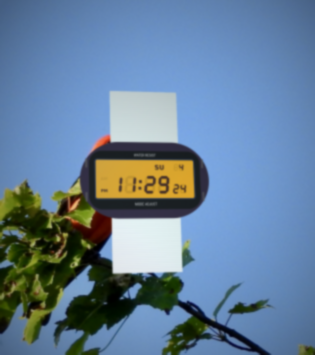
{"hour": 11, "minute": 29}
